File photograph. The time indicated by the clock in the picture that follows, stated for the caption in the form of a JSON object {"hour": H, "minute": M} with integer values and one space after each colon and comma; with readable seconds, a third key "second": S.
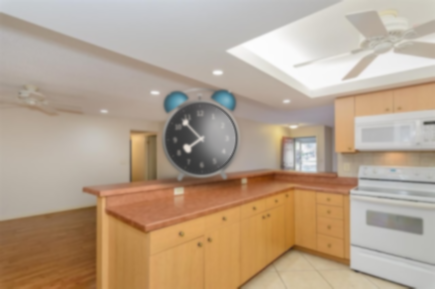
{"hour": 7, "minute": 53}
